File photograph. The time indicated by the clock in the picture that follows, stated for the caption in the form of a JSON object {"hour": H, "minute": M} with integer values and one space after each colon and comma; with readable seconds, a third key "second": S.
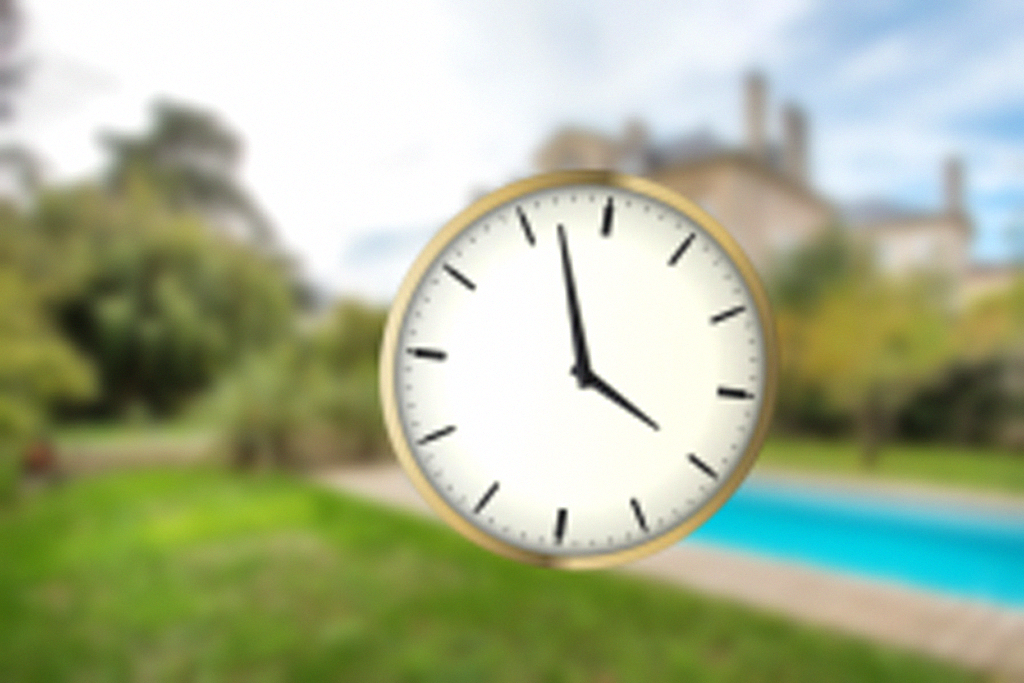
{"hour": 3, "minute": 57}
